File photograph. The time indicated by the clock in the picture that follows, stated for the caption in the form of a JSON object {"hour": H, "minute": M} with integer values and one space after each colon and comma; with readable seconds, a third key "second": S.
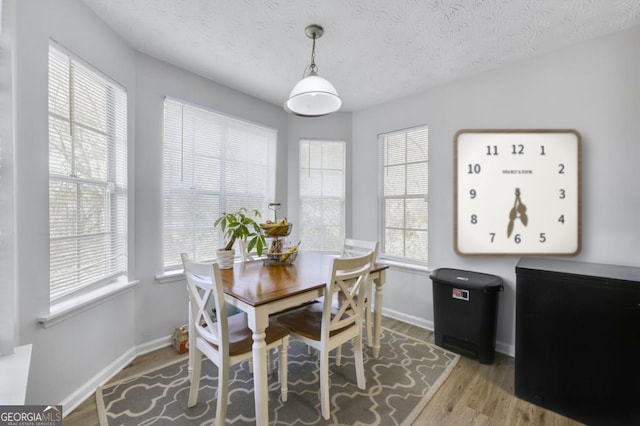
{"hour": 5, "minute": 32}
